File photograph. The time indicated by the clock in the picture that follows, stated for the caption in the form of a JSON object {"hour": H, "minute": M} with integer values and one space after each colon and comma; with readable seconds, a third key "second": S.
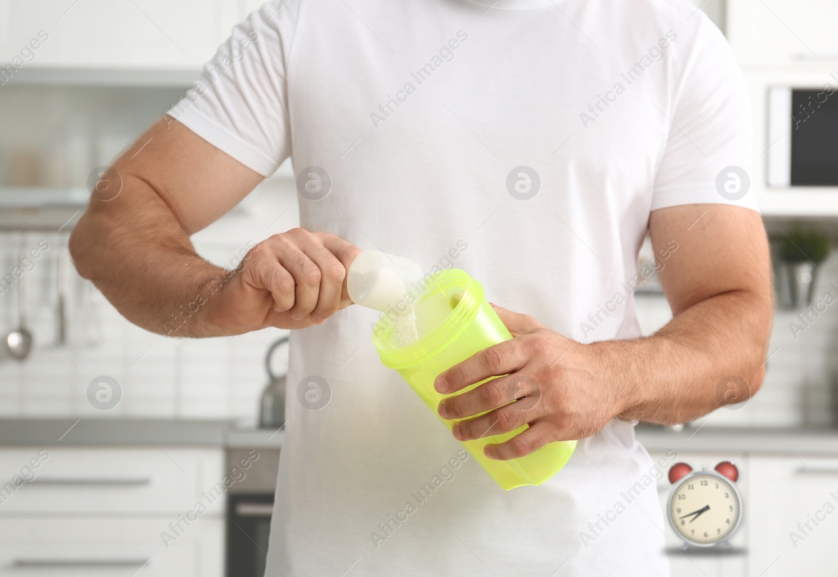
{"hour": 7, "minute": 42}
